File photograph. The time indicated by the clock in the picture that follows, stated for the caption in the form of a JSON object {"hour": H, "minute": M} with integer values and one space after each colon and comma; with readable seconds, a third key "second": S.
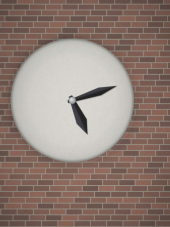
{"hour": 5, "minute": 12}
